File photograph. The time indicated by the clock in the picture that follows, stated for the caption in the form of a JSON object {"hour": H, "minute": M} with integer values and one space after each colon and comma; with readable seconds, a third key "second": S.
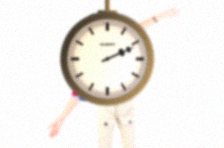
{"hour": 2, "minute": 11}
